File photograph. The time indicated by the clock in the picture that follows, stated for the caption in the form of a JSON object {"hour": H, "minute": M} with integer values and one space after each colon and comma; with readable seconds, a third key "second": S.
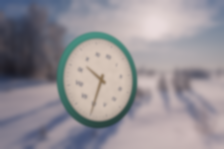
{"hour": 9, "minute": 30}
